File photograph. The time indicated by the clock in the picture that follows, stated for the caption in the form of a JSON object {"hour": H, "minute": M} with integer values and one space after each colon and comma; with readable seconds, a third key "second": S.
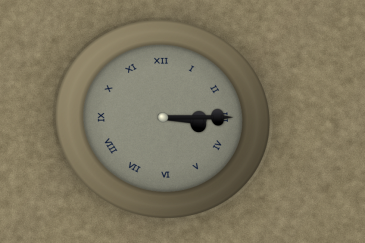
{"hour": 3, "minute": 15}
